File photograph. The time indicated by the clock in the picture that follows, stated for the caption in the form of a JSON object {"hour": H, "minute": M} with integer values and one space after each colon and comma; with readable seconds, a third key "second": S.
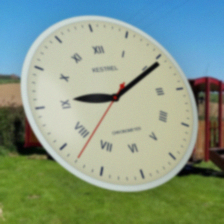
{"hour": 9, "minute": 10, "second": 38}
